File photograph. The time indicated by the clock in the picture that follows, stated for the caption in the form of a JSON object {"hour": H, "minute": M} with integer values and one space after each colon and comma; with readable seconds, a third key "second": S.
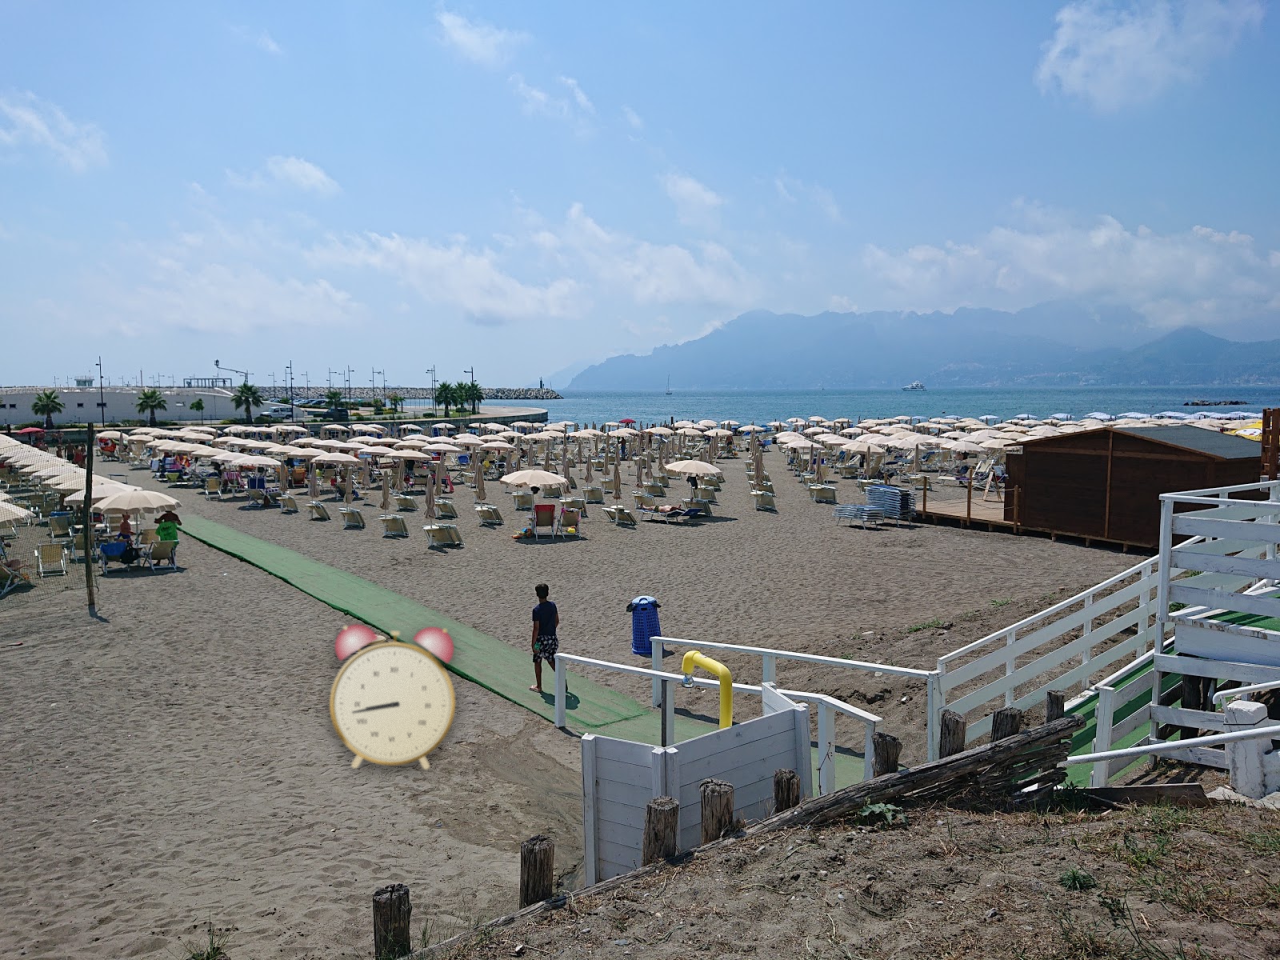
{"hour": 8, "minute": 43}
